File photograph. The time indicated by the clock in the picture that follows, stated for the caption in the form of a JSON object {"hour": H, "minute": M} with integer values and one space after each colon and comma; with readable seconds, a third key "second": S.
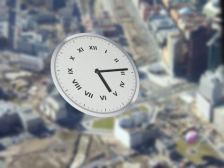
{"hour": 5, "minute": 14}
